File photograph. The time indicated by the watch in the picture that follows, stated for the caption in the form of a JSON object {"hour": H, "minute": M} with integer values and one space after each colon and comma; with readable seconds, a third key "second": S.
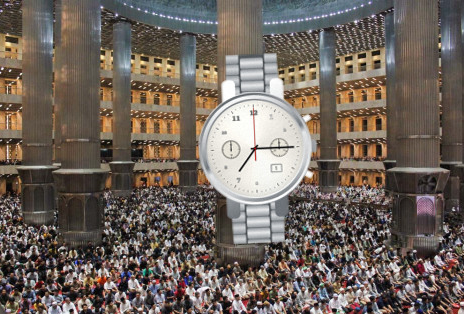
{"hour": 7, "minute": 15}
